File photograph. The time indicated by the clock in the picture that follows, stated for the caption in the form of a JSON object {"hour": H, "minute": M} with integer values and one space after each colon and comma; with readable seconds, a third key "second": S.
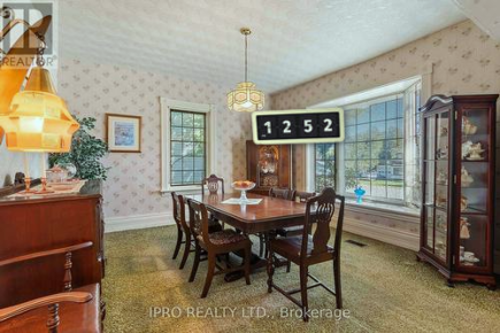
{"hour": 12, "minute": 52}
